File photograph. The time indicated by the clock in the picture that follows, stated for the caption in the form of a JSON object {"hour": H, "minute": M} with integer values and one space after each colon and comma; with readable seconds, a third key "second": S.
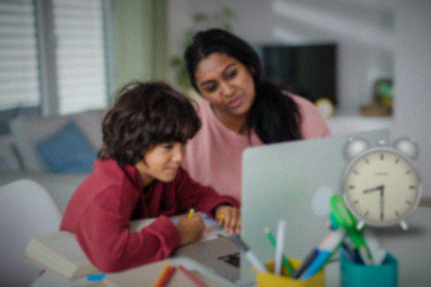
{"hour": 8, "minute": 30}
